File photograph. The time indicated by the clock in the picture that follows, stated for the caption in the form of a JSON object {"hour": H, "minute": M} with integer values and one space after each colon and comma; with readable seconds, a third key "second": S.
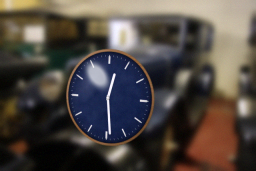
{"hour": 12, "minute": 29}
